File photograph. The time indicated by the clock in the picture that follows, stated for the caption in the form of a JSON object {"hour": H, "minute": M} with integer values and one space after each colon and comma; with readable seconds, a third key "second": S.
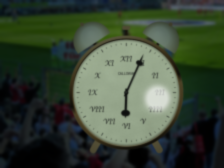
{"hour": 6, "minute": 4}
